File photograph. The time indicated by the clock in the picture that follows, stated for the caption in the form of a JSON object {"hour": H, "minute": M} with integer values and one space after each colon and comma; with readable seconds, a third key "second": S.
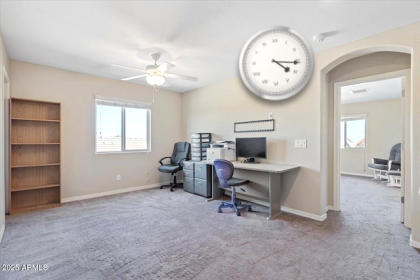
{"hour": 4, "minute": 16}
